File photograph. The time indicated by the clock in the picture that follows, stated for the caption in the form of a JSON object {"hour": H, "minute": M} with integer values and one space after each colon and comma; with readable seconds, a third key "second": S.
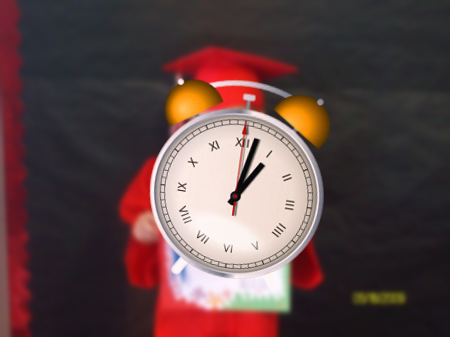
{"hour": 1, "minute": 2, "second": 0}
